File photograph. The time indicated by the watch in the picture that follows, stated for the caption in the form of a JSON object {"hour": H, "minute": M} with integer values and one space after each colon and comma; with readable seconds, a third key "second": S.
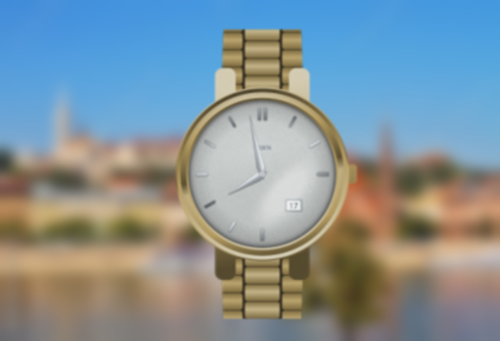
{"hour": 7, "minute": 58}
